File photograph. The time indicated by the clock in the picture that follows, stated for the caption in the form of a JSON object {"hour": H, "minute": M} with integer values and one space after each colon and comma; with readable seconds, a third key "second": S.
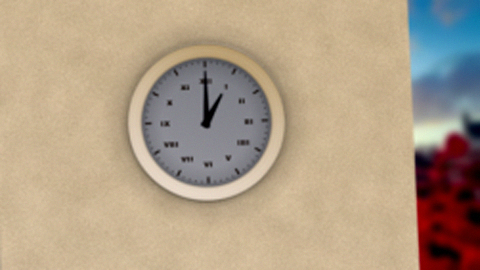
{"hour": 1, "minute": 0}
